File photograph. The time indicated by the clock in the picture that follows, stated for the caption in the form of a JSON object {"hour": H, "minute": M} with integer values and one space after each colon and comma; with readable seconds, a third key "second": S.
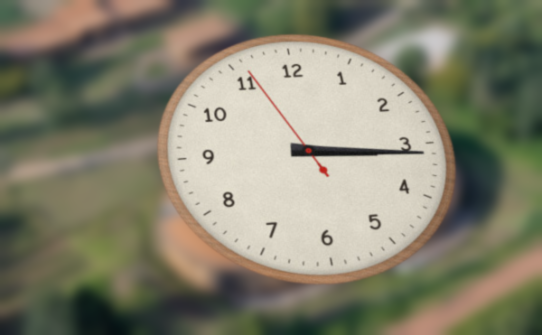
{"hour": 3, "minute": 15, "second": 56}
